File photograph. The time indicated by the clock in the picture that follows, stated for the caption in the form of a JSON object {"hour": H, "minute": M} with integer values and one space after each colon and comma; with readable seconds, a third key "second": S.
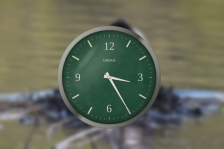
{"hour": 3, "minute": 25}
